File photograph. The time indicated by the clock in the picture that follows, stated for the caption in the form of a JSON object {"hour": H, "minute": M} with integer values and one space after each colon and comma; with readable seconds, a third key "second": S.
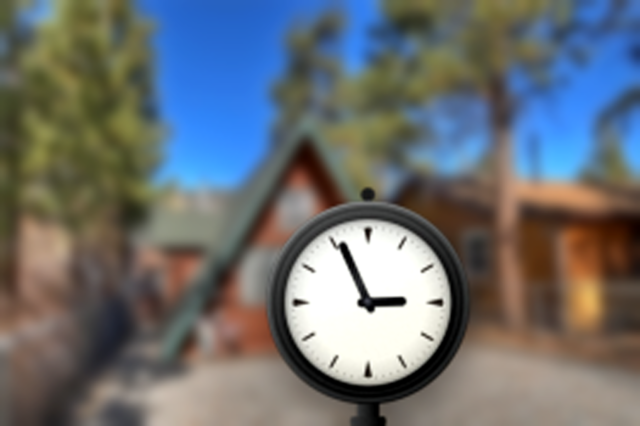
{"hour": 2, "minute": 56}
